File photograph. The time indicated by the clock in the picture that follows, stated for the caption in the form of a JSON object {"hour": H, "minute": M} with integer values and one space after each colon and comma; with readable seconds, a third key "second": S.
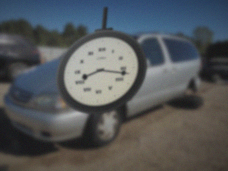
{"hour": 8, "minute": 17}
